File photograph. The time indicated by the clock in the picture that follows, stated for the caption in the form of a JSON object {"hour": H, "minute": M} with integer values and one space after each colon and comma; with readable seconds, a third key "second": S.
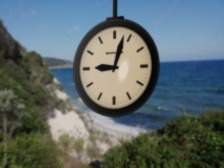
{"hour": 9, "minute": 3}
